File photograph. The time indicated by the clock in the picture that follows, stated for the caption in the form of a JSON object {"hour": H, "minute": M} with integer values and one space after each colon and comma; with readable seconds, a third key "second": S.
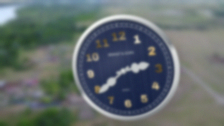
{"hour": 2, "minute": 39}
